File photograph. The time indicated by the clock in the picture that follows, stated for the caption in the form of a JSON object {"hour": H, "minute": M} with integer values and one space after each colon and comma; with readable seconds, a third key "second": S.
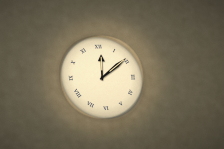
{"hour": 12, "minute": 9}
